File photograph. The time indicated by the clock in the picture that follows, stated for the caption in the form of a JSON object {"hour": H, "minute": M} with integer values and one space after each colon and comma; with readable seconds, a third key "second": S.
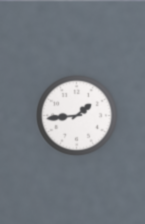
{"hour": 1, "minute": 44}
